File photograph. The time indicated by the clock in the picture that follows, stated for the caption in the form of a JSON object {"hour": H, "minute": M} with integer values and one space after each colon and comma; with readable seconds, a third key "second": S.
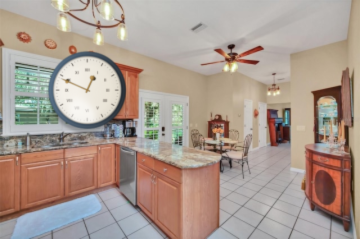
{"hour": 12, "minute": 49}
